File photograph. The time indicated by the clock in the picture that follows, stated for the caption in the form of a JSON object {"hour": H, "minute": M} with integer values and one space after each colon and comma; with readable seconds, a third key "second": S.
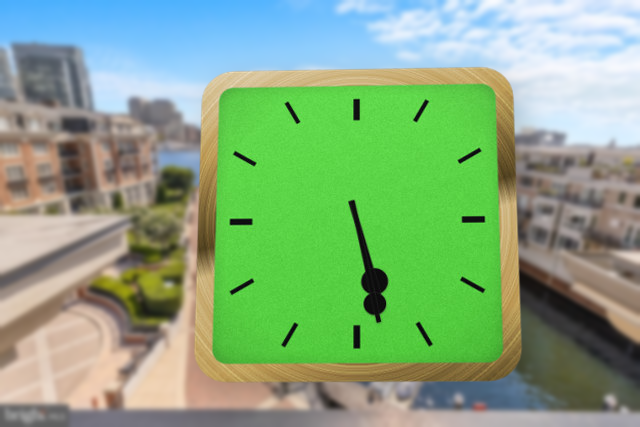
{"hour": 5, "minute": 28}
